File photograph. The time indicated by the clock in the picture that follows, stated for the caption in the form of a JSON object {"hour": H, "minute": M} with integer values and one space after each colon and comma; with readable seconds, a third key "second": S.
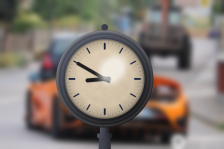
{"hour": 8, "minute": 50}
